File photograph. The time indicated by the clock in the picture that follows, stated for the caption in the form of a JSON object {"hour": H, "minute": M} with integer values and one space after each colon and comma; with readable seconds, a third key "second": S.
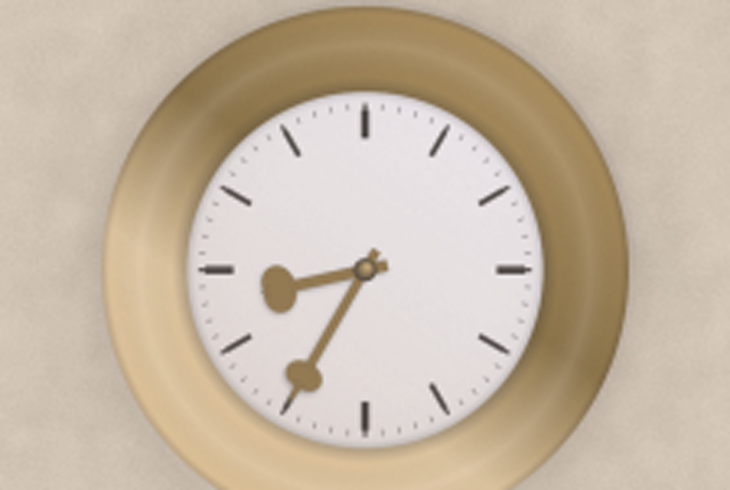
{"hour": 8, "minute": 35}
